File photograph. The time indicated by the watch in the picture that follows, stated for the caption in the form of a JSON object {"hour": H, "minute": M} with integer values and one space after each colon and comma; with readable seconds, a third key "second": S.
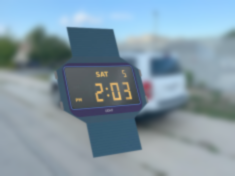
{"hour": 2, "minute": 3}
